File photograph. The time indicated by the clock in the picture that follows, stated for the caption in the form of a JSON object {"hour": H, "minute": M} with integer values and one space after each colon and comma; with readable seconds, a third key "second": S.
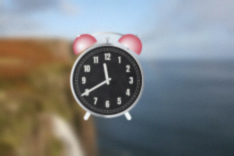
{"hour": 11, "minute": 40}
